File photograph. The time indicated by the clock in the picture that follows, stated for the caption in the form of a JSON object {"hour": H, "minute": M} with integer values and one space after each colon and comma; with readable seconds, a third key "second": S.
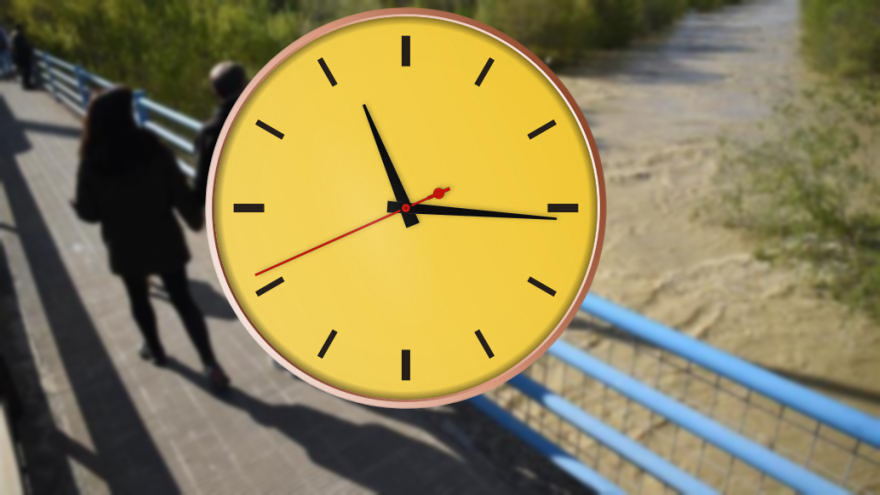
{"hour": 11, "minute": 15, "second": 41}
